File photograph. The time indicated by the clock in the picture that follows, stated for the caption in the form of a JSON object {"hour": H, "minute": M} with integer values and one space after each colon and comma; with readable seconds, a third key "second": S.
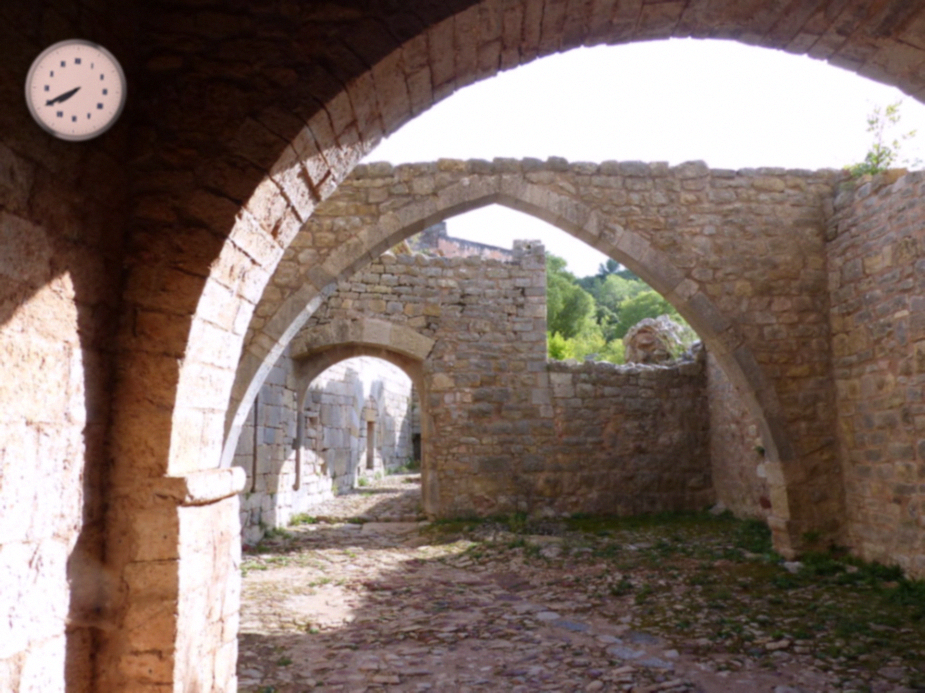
{"hour": 7, "minute": 40}
